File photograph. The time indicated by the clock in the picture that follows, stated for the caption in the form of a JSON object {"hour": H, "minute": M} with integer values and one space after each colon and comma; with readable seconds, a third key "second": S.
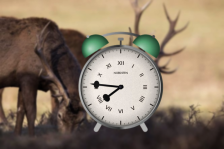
{"hour": 7, "minute": 46}
